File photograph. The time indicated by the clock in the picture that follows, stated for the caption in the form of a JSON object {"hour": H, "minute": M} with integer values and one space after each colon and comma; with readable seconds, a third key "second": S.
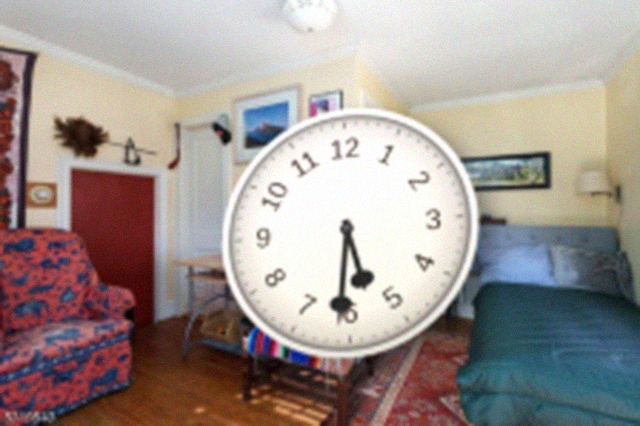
{"hour": 5, "minute": 31}
